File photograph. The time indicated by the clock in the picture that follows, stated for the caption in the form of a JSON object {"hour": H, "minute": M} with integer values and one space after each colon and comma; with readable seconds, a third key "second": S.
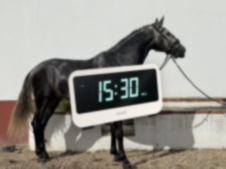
{"hour": 15, "minute": 30}
